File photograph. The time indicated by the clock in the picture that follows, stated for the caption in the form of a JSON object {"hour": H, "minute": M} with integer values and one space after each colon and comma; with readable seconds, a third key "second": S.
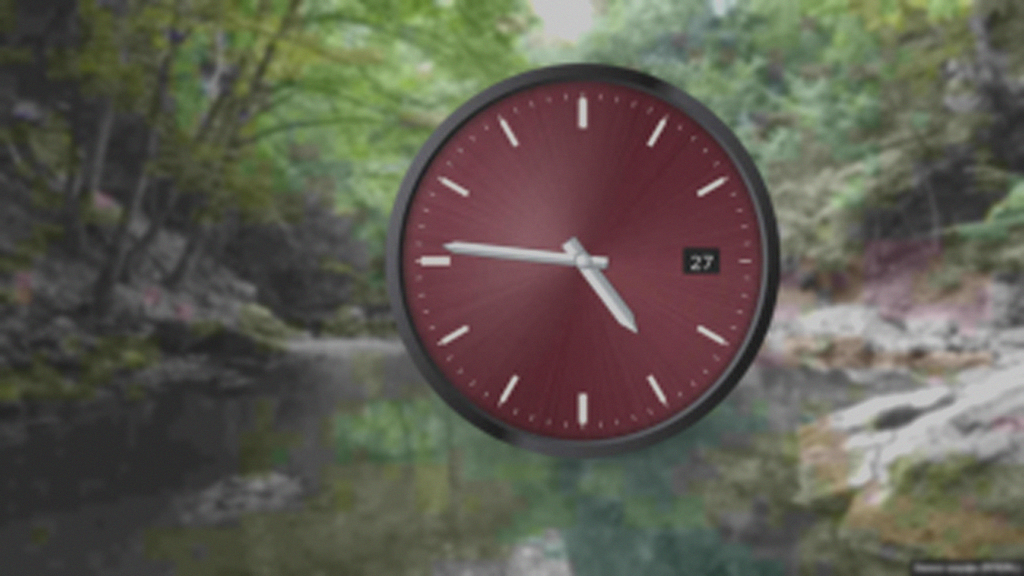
{"hour": 4, "minute": 46}
